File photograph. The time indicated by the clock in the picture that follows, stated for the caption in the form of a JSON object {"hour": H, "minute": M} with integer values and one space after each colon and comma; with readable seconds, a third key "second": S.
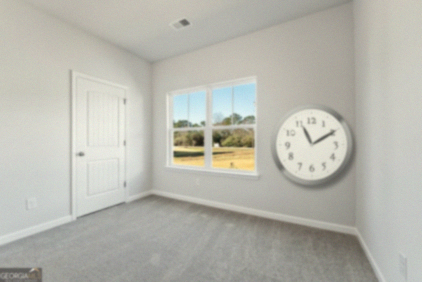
{"hour": 11, "minute": 10}
